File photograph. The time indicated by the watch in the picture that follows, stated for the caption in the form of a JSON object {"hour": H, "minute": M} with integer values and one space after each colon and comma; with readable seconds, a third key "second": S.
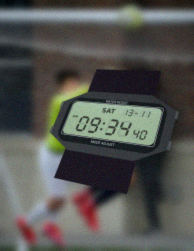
{"hour": 9, "minute": 34, "second": 40}
